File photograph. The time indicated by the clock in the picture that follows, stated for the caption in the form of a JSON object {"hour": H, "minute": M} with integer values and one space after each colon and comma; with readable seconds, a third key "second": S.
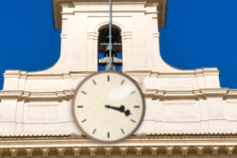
{"hour": 3, "minute": 18}
